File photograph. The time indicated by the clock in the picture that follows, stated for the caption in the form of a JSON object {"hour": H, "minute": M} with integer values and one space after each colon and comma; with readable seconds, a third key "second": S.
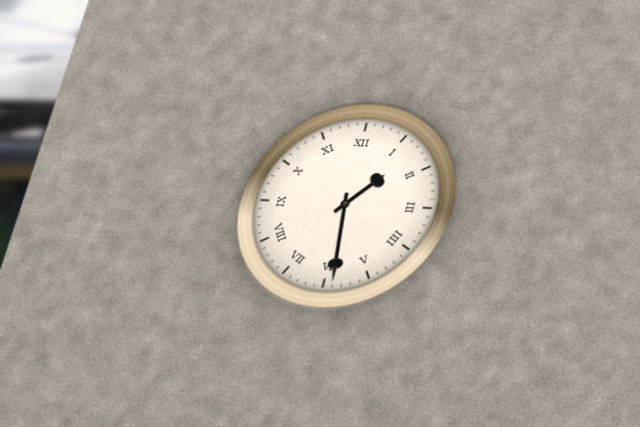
{"hour": 1, "minute": 29}
